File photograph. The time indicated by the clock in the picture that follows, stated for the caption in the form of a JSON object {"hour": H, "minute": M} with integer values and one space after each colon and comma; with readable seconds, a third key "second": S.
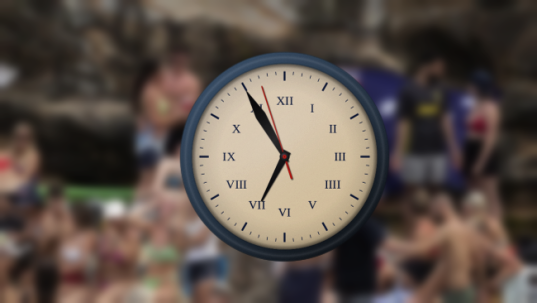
{"hour": 6, "minute": 54, "second": 57}
